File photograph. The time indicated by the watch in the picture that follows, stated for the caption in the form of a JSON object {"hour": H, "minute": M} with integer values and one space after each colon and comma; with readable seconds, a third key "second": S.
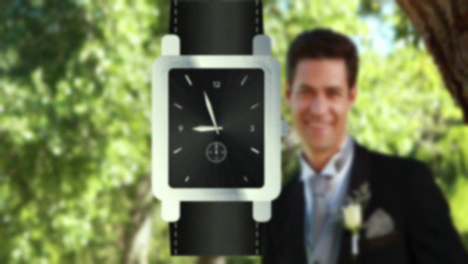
{"hour": 8, "minute": 57}
